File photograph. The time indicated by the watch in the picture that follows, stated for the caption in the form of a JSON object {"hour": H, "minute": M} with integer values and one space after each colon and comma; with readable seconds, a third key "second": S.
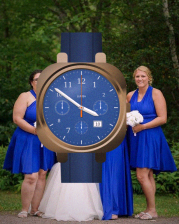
{"hour": 3, "minute": 51}
